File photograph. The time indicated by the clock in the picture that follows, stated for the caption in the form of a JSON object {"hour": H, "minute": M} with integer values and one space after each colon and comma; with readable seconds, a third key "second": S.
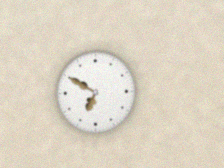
{"hour": 6, "minute": 50}
